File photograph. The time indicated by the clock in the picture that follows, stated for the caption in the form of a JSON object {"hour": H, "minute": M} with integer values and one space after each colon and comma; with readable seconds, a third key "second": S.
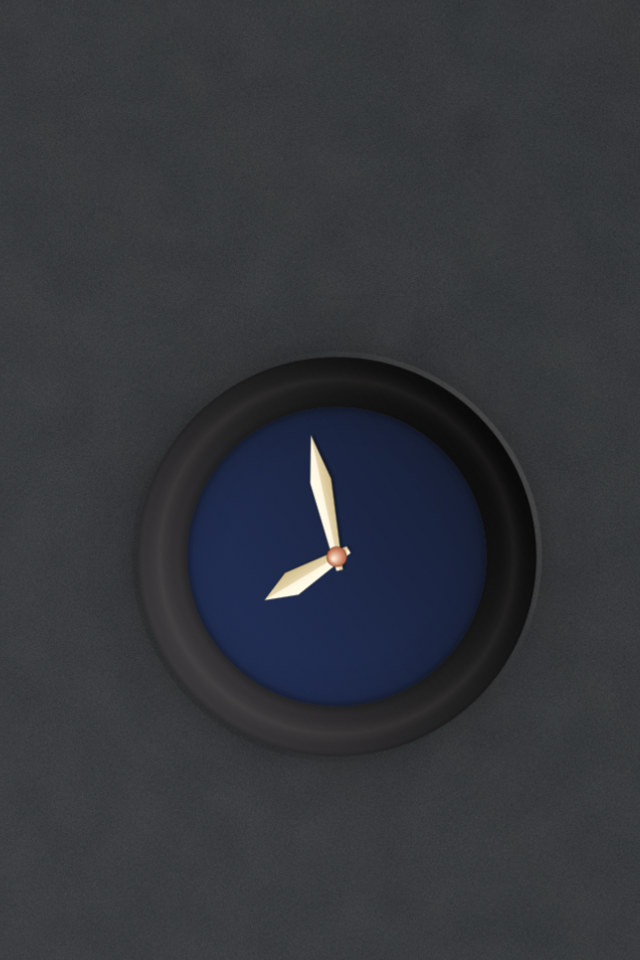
{"hour": 7, "minute": 58}
